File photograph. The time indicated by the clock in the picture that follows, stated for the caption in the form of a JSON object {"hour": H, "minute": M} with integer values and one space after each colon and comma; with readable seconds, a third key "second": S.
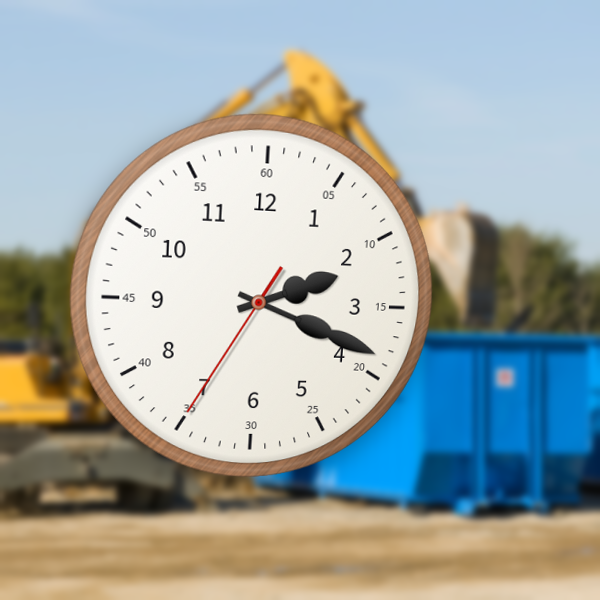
{"hour": 2, "minute": 18, "second": 35}
